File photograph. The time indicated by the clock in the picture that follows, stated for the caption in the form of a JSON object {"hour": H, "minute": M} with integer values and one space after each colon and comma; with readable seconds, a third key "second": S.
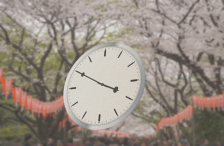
{"hour": 3, "minute": 50}
